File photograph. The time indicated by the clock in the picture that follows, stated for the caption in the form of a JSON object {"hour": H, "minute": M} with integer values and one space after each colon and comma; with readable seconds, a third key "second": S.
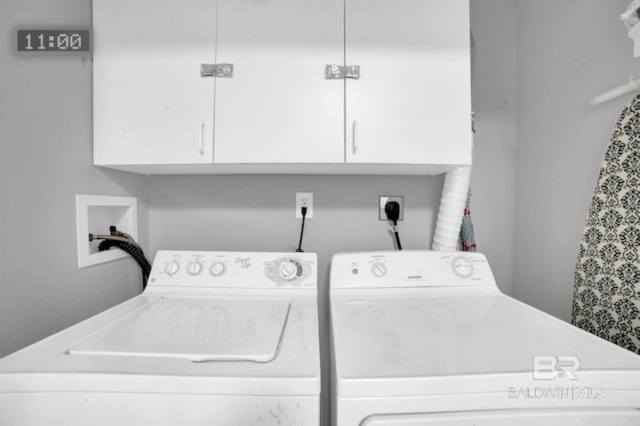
{"hour": 11, "minute": 0}
